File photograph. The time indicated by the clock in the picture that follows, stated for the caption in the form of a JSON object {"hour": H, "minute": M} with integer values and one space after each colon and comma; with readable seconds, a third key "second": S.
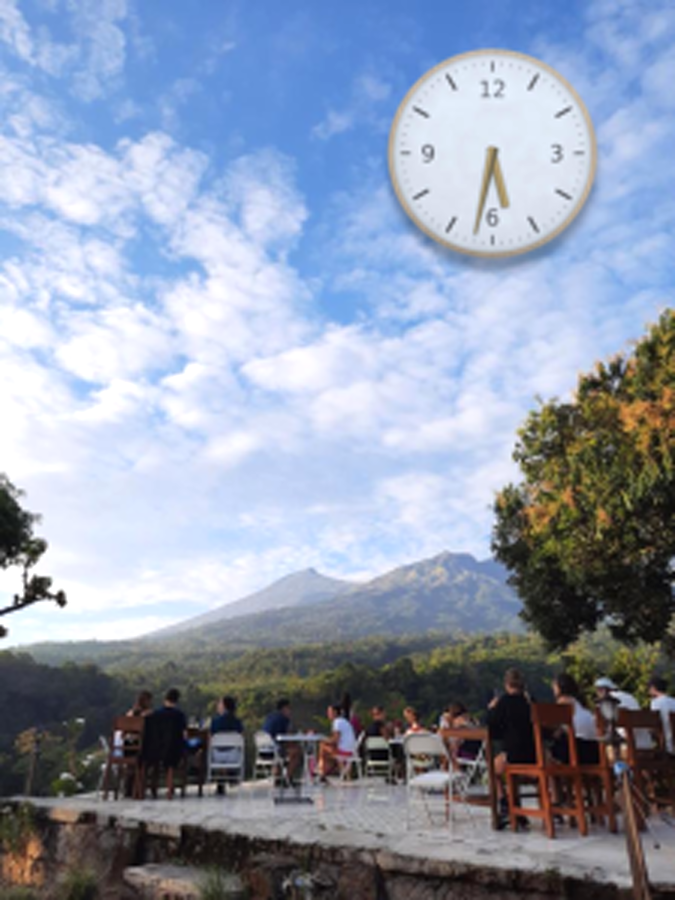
{"hour": 5, "minute": 32}
